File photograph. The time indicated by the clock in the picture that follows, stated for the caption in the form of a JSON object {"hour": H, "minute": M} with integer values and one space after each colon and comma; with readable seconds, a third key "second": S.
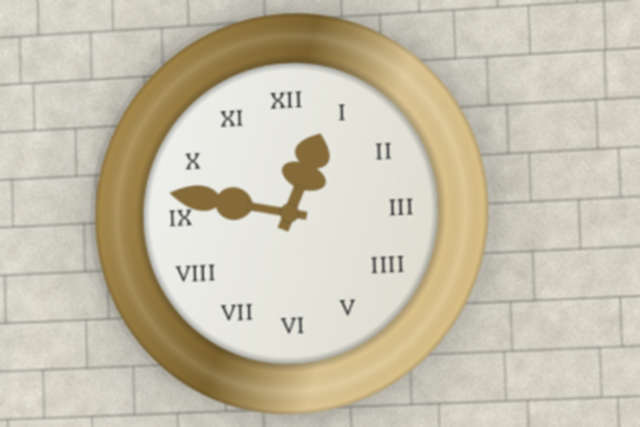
{"hour": 12, "minute": 47}
